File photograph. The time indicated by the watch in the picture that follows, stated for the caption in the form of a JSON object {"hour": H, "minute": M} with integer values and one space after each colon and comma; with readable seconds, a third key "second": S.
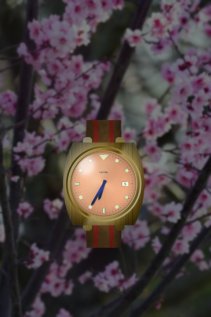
{"hour": 6, "minute": 35}
